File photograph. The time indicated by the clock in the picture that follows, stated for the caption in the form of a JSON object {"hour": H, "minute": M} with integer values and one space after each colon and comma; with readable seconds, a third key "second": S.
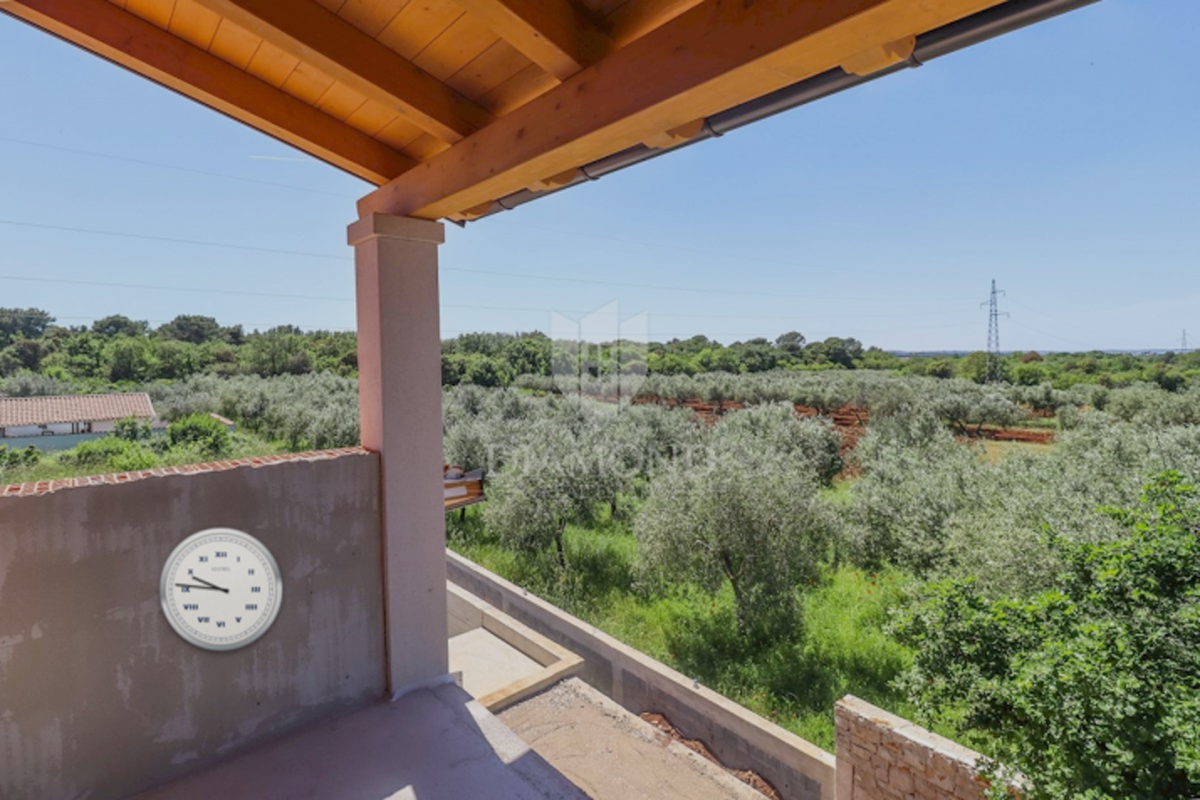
{"hour": 9, "minute": 46}
